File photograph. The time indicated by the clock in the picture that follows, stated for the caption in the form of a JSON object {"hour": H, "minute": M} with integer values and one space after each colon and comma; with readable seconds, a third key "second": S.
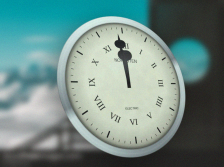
{"hour": 11, "minute": 59}
